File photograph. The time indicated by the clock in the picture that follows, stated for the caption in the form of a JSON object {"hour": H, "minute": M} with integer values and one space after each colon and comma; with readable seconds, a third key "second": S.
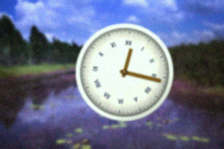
{"hour": 12, "minute": 16}
